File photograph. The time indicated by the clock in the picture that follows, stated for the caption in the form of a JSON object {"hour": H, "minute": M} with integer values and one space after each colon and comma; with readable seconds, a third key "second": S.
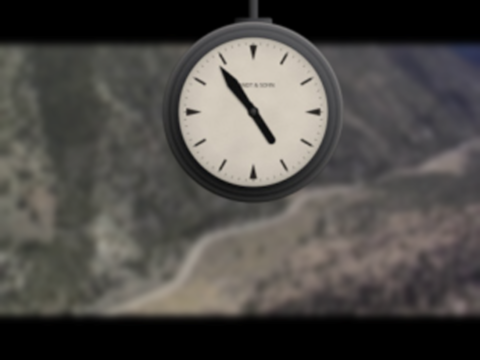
{"hour": 4, "minute": 54}
